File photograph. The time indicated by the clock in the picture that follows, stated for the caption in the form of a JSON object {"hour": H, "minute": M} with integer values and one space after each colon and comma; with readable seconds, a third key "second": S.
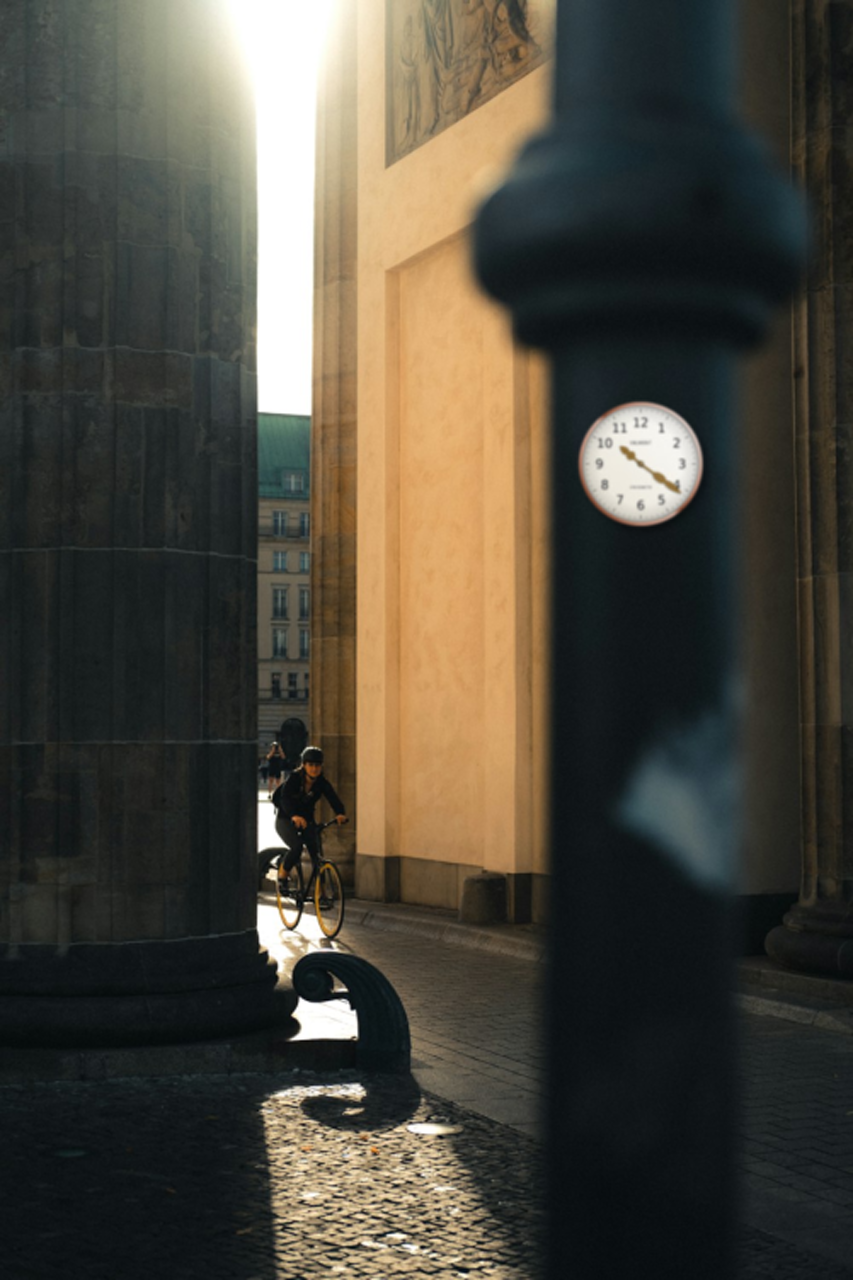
{"hour": 10, "minute": 21}
